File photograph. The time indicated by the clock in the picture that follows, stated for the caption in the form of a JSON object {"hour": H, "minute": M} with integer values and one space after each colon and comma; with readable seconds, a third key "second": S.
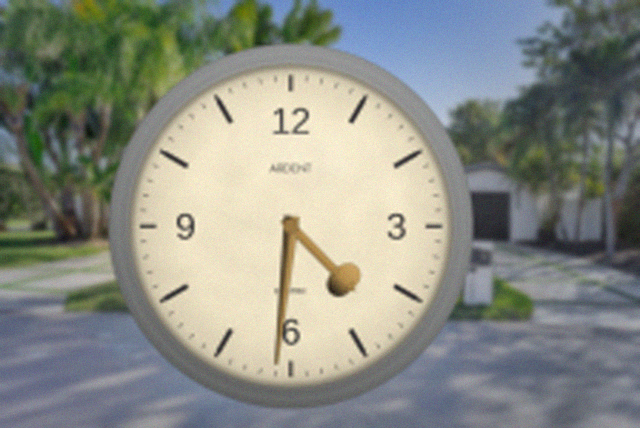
{"hour": 4, "minute": 31}
